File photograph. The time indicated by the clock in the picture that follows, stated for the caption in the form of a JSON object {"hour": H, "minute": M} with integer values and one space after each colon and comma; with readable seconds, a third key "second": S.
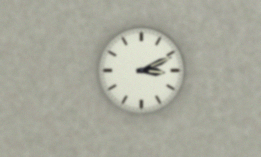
{"hour": 3, "minute": 11}
